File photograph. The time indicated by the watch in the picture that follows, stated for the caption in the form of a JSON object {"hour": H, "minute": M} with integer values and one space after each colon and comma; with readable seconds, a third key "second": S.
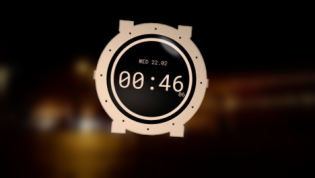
{"hour": 0, "minute": 46}
